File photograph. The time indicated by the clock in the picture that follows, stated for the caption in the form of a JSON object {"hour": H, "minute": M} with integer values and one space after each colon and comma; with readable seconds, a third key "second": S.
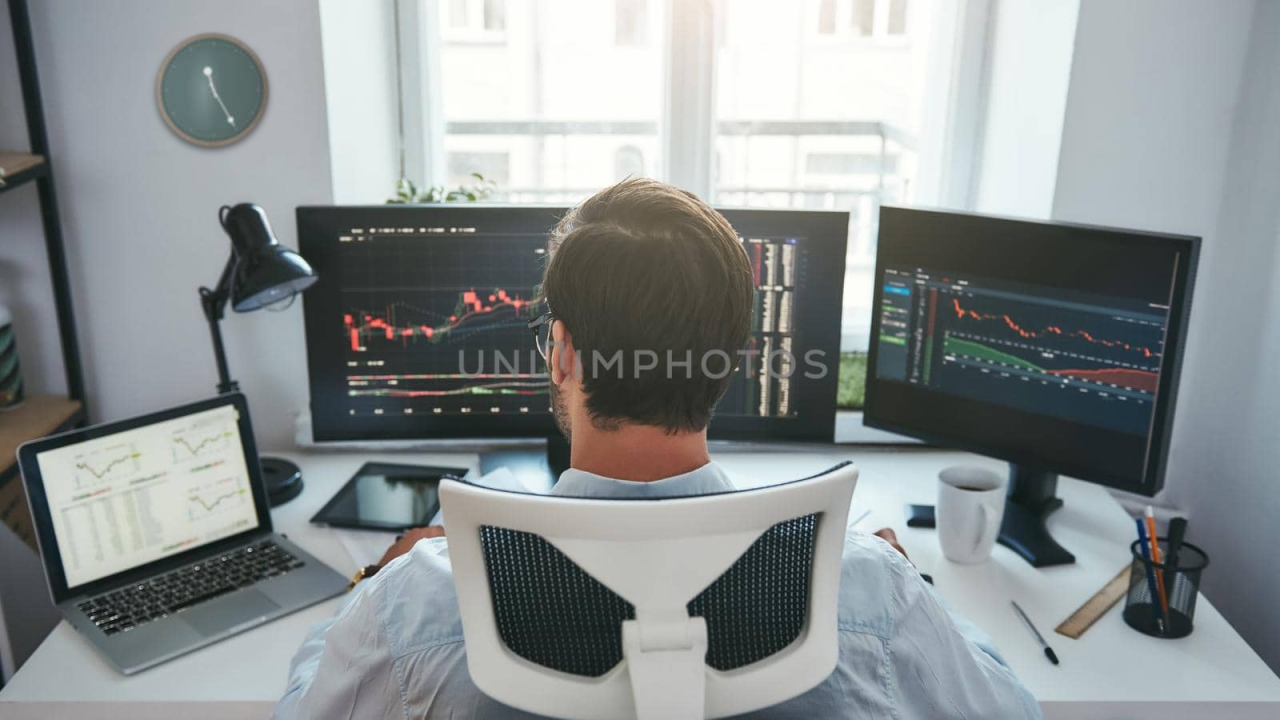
{"hour": 11, "minute": 25}
